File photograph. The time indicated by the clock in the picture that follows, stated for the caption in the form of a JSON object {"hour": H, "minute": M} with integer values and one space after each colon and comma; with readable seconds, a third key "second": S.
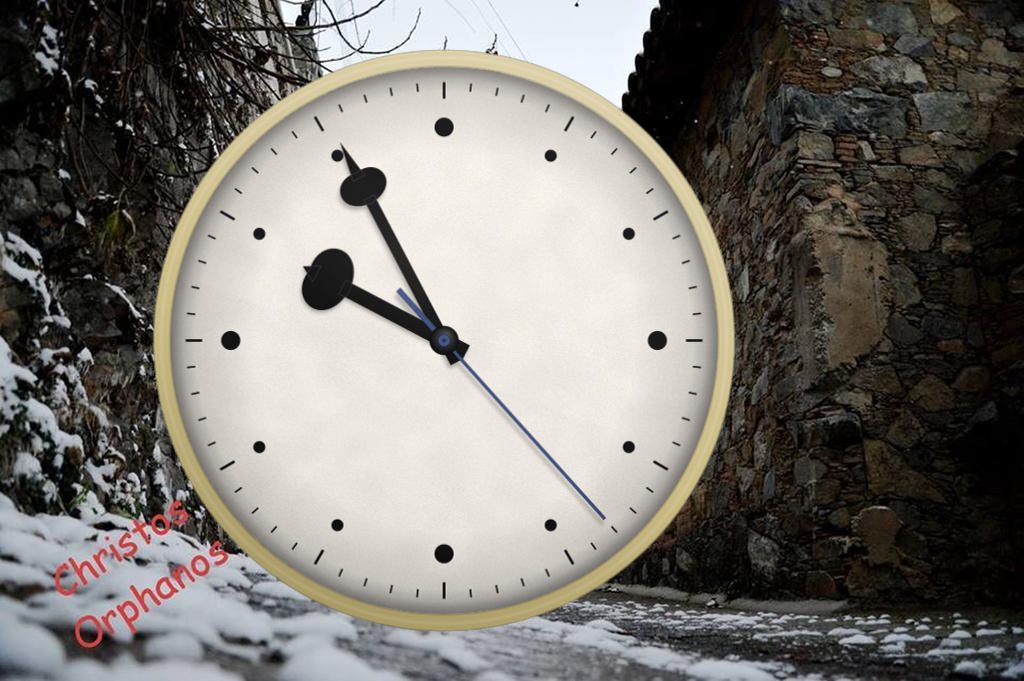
{"hour": 9, "minute": 55, "second": 23}
